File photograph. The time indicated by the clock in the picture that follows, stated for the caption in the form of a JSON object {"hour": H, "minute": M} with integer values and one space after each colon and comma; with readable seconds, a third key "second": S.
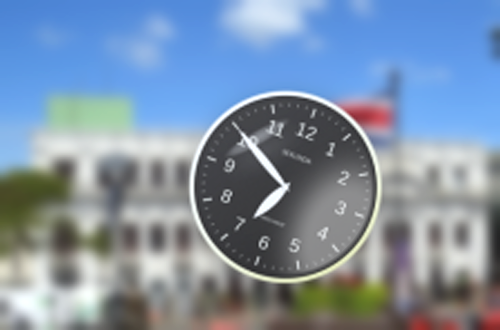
{"hour": 6, "minute": 50}
